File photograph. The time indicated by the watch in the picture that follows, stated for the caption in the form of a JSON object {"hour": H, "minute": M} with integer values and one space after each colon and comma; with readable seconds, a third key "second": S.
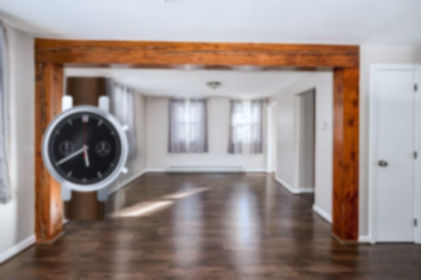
{"hour": 5, "minute": 40}
